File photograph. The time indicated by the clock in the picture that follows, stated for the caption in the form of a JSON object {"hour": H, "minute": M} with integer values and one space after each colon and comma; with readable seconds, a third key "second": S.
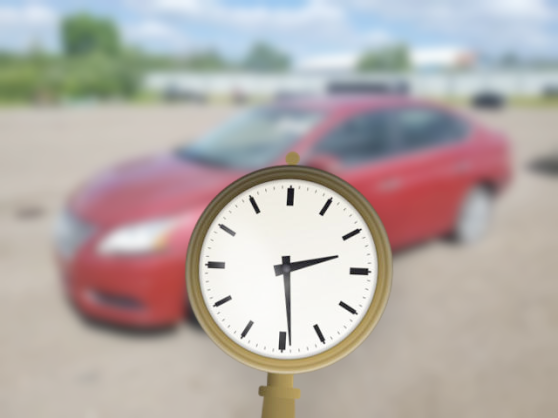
{"hour": 2, "minute": 29}
